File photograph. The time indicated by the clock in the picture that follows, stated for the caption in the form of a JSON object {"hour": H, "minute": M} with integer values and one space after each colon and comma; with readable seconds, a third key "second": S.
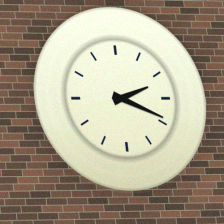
{"hour": 2, "minute": 19}
